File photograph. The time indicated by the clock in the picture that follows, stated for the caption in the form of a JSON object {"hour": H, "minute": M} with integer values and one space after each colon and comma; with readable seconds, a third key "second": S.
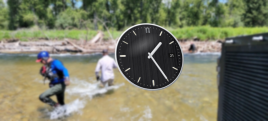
{"hour": 1, "minute": 25}
